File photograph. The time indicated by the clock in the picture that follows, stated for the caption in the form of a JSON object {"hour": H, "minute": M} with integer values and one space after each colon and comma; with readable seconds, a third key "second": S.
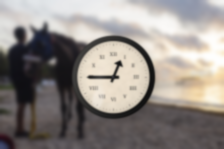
{"hour": 12, "minute": 45}
